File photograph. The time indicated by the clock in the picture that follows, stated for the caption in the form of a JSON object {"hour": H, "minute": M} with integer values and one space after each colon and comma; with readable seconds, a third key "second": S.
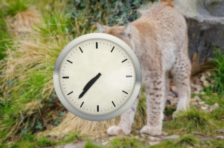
{"hour": 7, "minute": 37}
